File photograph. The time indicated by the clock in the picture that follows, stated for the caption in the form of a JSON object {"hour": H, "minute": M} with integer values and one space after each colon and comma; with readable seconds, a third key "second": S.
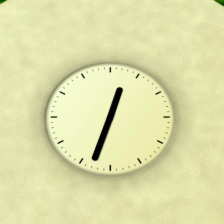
{"hour": 12, "minute": 33}
